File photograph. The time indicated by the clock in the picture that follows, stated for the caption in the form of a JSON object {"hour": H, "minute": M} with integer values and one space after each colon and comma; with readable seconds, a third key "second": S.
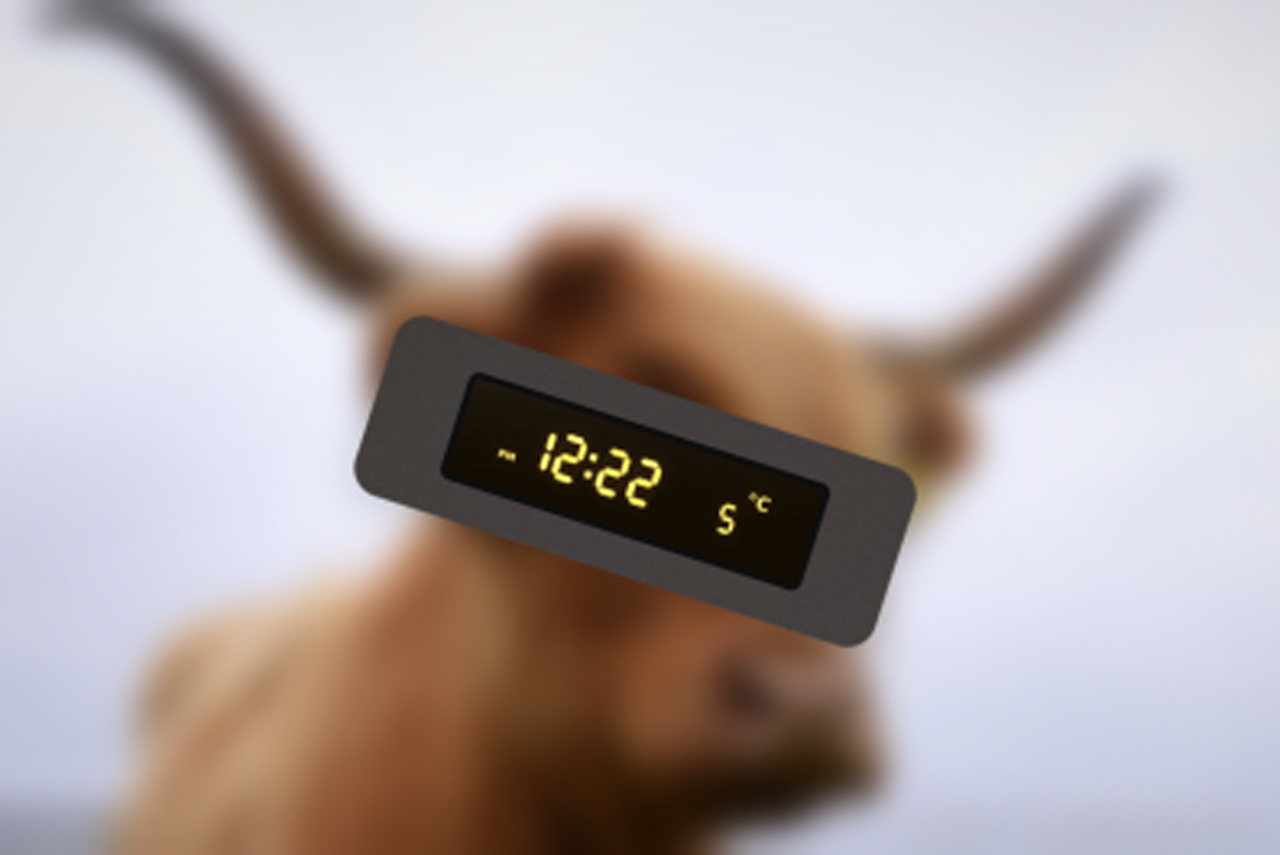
{"hour": 12, "minute": 22}
